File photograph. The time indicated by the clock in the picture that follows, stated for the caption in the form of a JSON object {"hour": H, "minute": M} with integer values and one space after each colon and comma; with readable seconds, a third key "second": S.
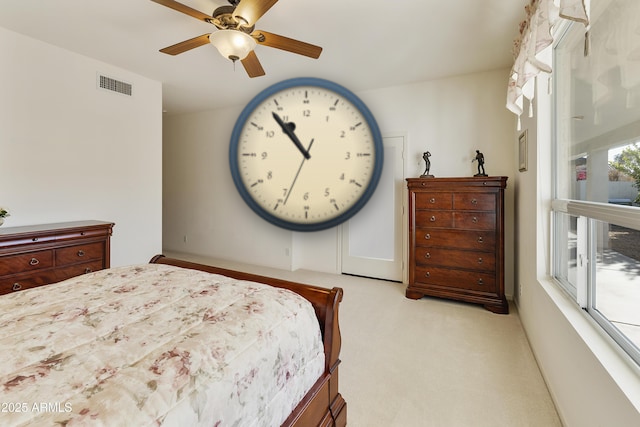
{"hour": 10, "minute": 53, "second": 34}
